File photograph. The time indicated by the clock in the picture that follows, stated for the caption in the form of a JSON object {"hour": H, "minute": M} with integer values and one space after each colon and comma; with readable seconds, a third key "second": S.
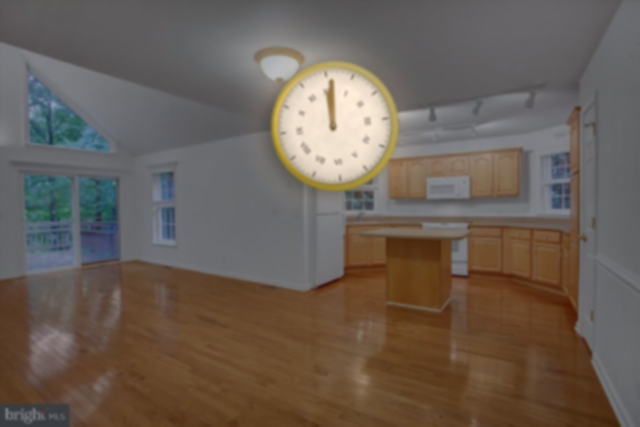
{"hour": 12, "minute": 1}
